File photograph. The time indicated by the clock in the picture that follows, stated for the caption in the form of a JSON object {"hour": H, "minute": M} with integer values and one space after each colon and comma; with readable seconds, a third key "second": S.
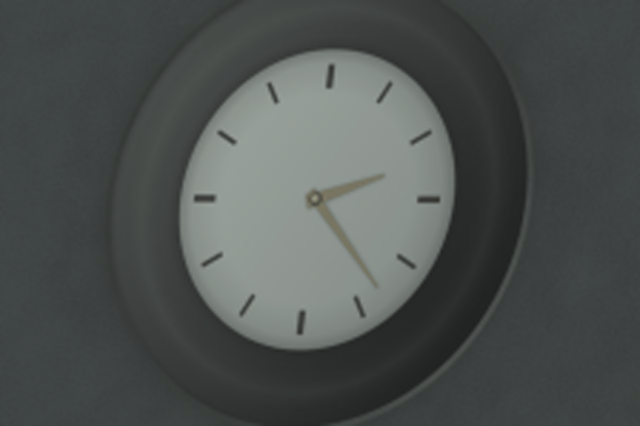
{"hour": 2, "minute": 23}
